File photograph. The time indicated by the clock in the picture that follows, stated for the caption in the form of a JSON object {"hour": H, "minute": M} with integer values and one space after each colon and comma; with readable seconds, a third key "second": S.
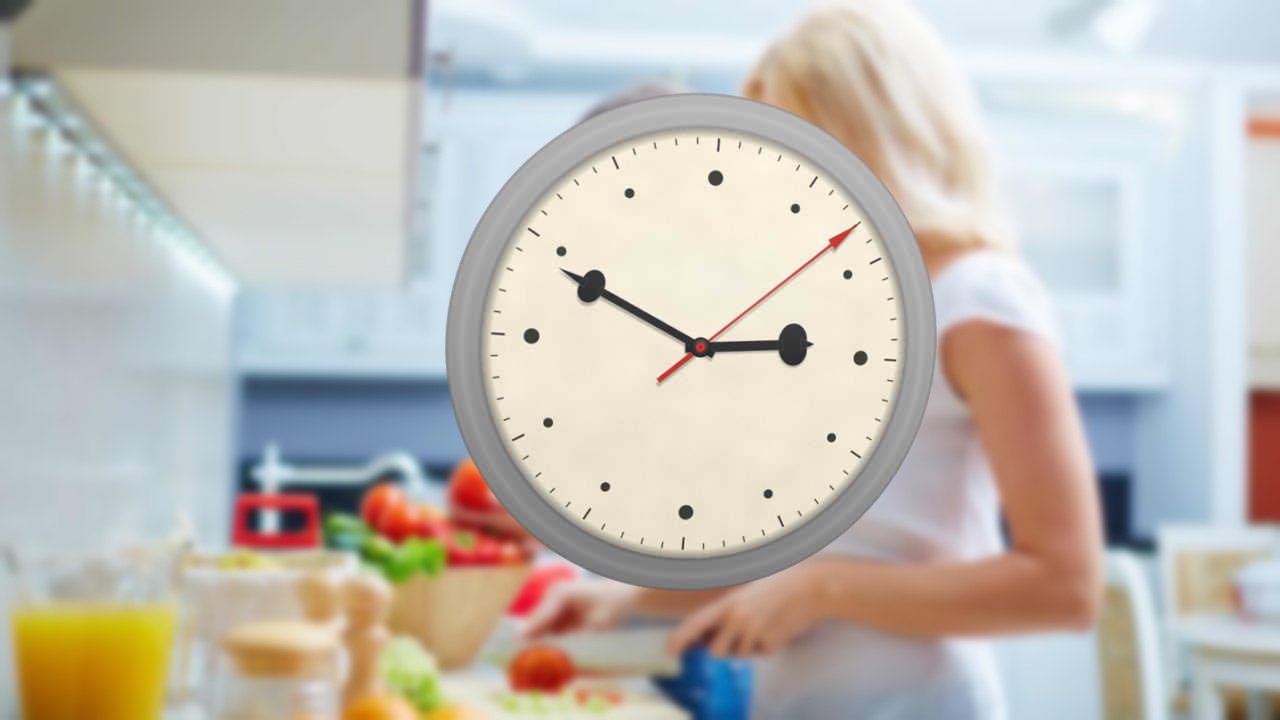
{"hour": 2, "minute": 49, "second": 8}
